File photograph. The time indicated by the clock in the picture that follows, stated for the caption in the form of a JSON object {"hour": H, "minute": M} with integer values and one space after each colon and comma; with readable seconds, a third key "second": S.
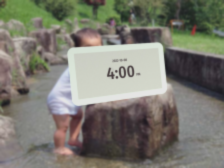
{"hour": 4, "minute": 0}
